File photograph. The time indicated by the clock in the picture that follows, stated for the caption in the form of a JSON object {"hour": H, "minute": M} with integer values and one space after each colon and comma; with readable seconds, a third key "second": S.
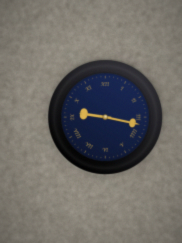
{"hour": 9, "minute": 17}
